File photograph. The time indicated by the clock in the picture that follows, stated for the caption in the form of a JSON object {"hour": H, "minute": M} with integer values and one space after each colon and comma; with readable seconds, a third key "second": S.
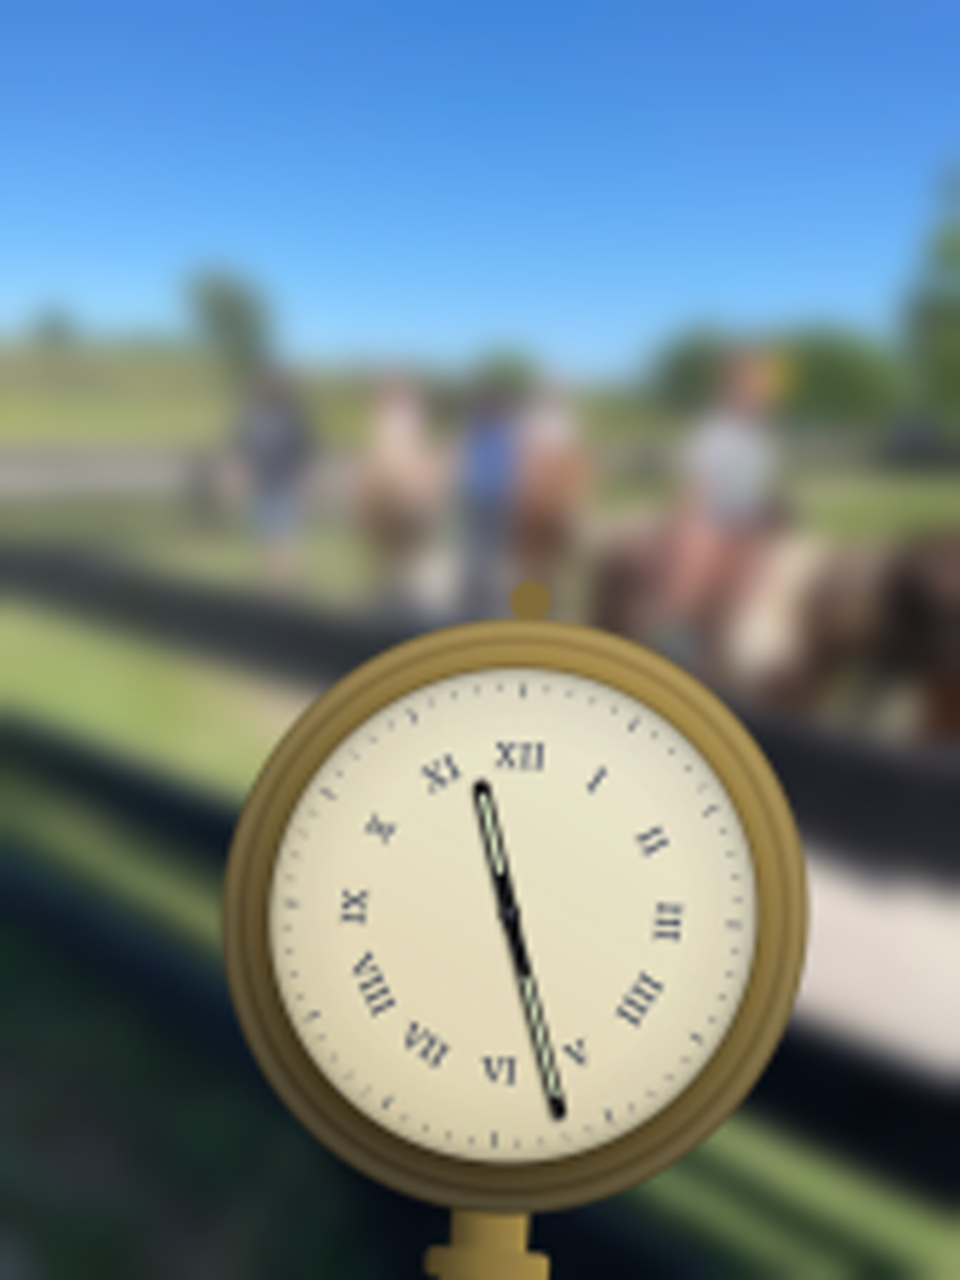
{"hour": 11, "minute": 27}
